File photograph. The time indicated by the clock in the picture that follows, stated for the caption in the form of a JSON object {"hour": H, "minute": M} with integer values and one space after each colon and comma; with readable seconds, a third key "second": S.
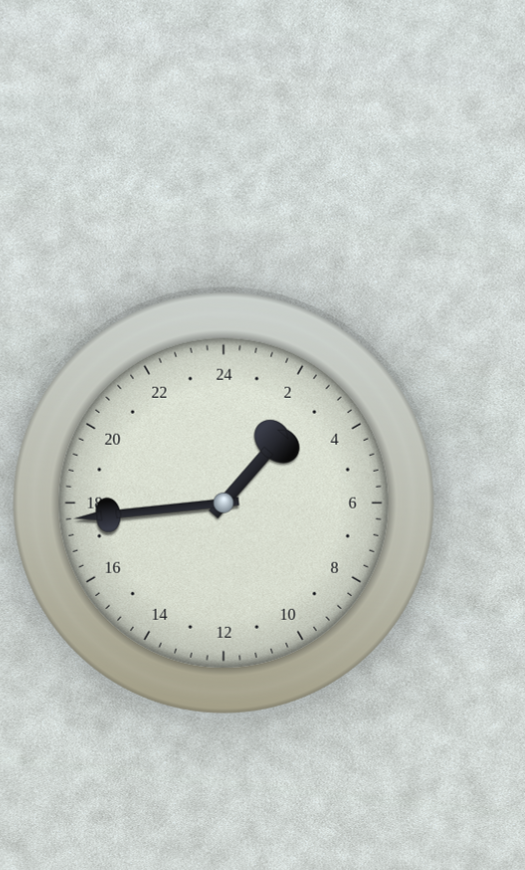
{"hour": 2, "minute": 44}
